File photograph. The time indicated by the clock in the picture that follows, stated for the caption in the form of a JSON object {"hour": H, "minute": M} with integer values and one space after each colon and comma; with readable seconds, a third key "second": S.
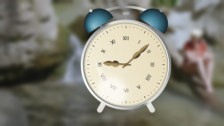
{"hour": 9, "minute": 8}
